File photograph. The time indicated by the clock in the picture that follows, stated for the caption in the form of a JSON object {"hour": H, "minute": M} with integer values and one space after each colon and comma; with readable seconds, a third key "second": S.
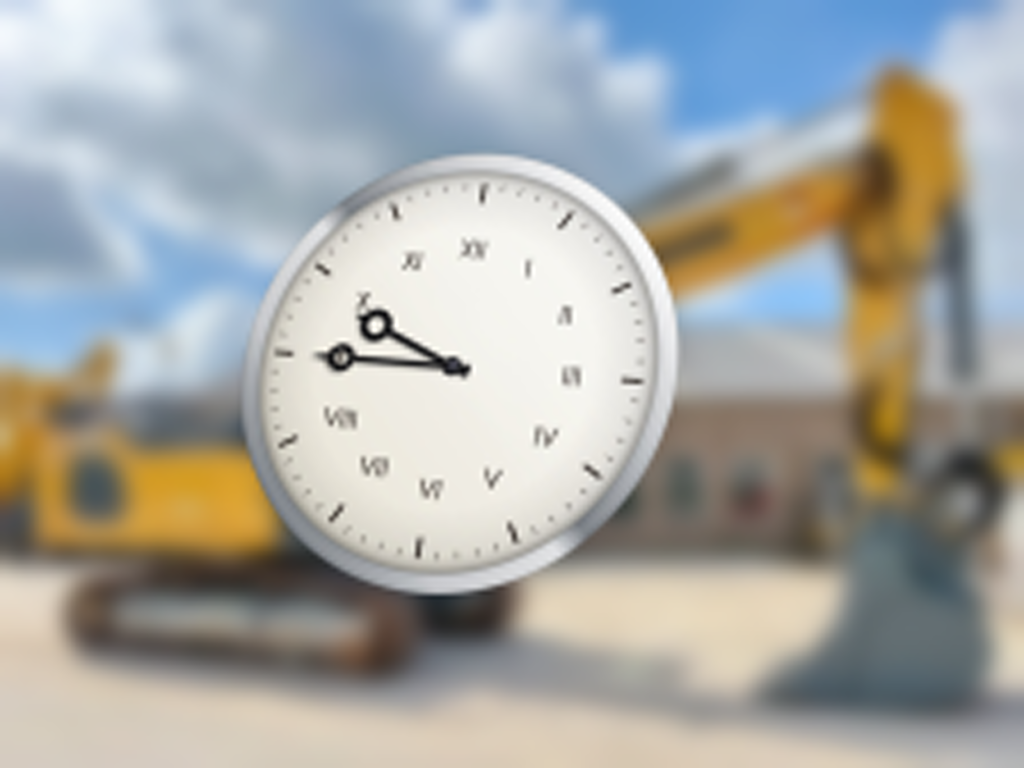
{"hour": 9, "minute": 45}
